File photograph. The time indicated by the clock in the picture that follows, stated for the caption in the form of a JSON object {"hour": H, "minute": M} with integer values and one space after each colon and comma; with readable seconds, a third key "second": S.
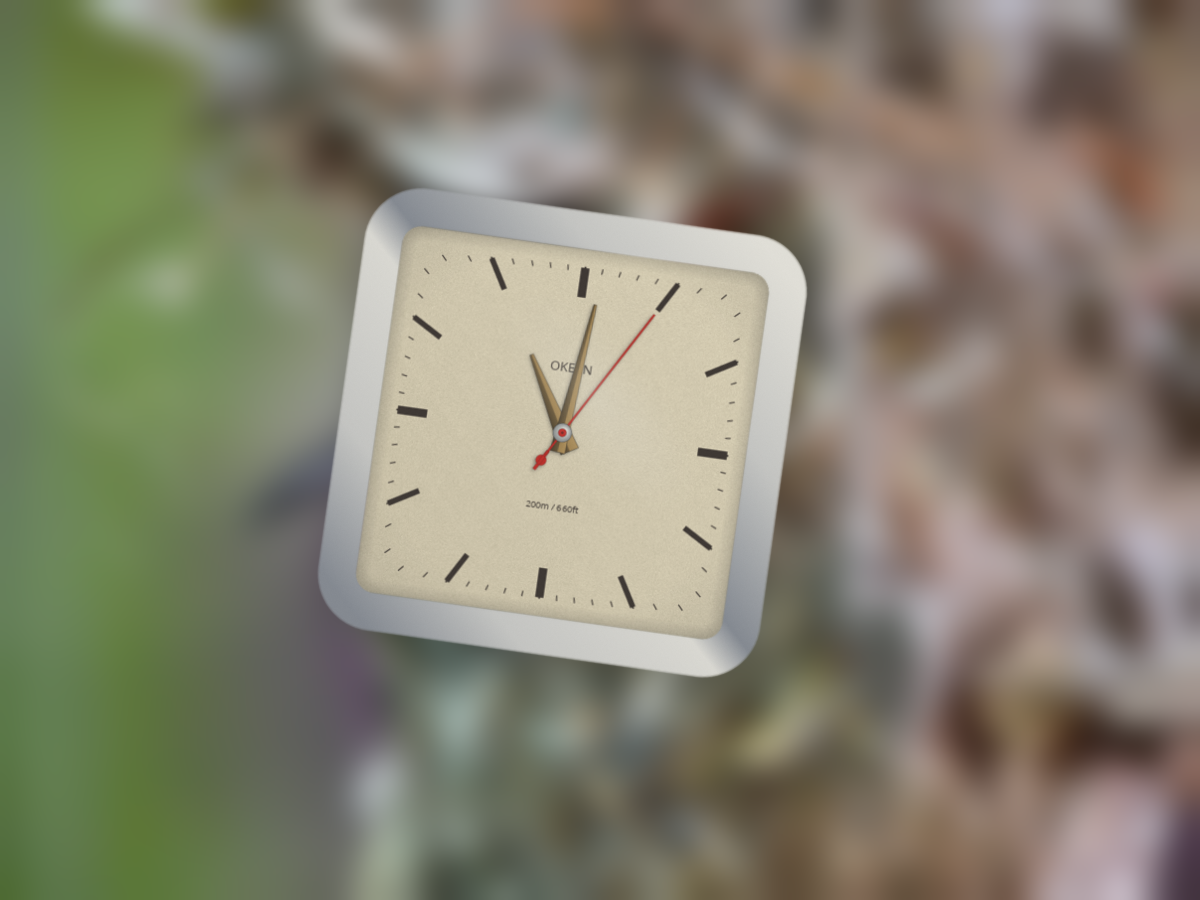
{"hour": 11, "minute": 1, "second": 5}
